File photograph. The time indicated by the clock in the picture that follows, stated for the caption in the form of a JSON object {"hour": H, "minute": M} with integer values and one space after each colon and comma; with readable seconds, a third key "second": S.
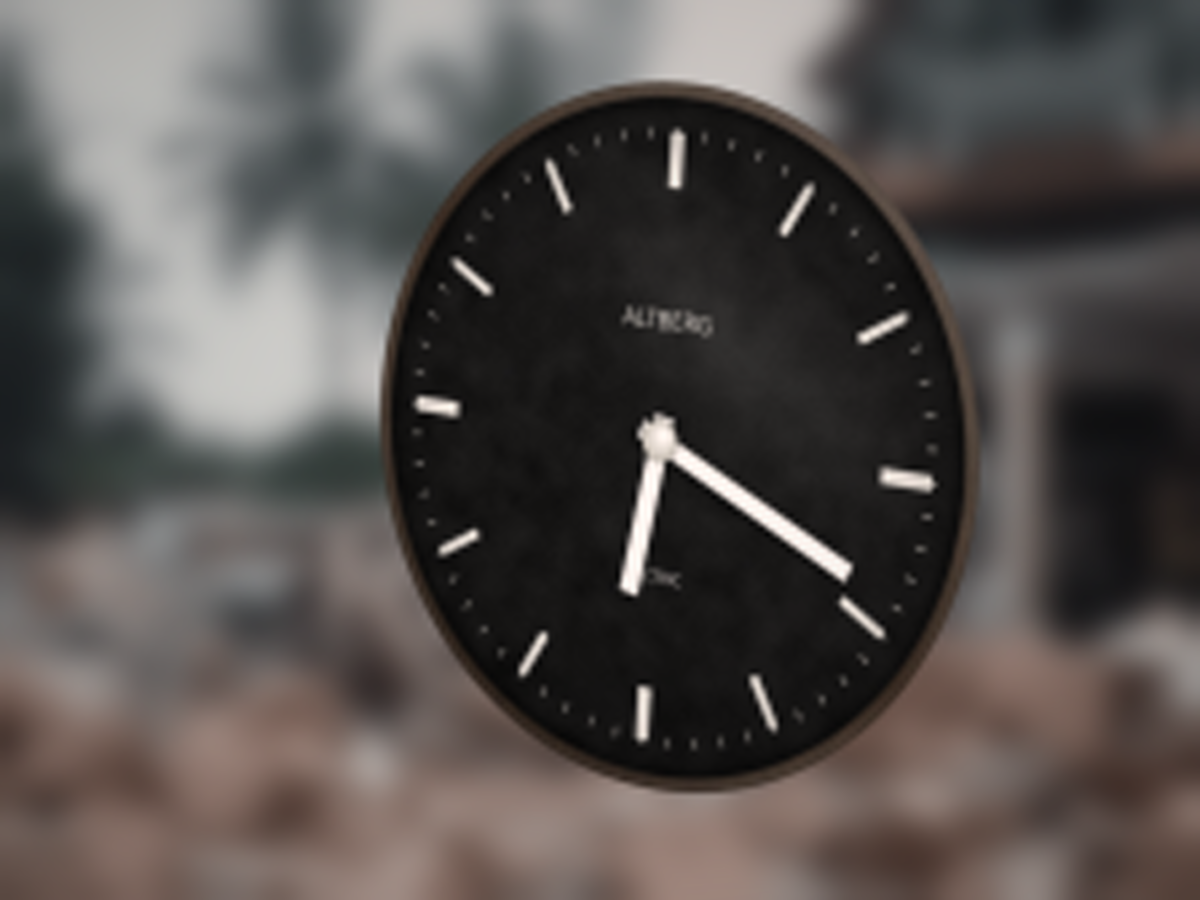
{"hour": 6, "minute": 19}
